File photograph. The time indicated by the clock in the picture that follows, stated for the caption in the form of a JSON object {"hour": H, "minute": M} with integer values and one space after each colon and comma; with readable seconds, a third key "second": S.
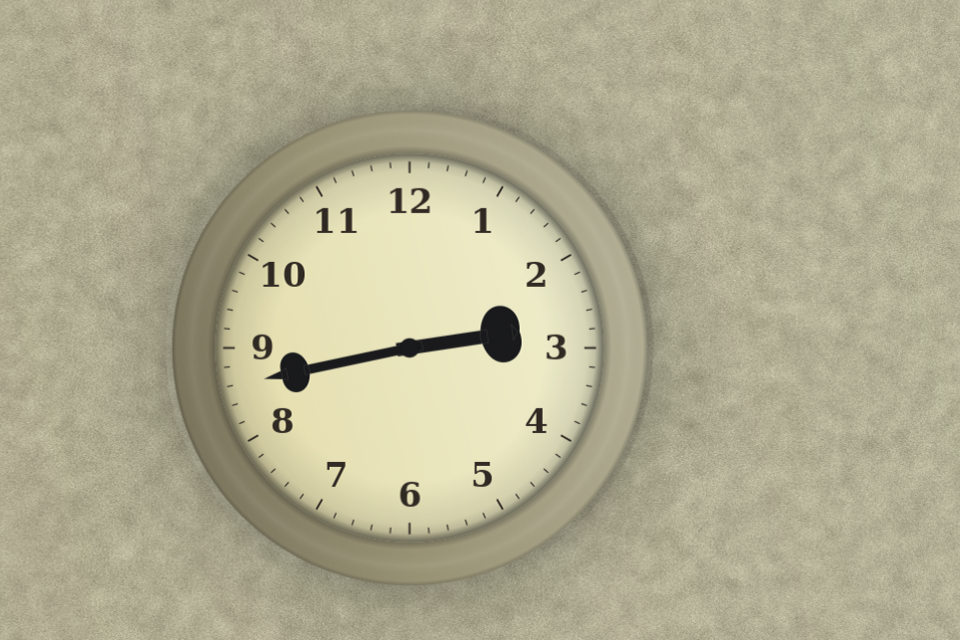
{"hour": 2, "minute": 43}
